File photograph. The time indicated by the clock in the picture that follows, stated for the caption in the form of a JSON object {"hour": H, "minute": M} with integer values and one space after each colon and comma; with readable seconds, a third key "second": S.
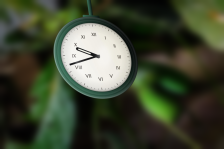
{"hour": 9, "minute": 42}
